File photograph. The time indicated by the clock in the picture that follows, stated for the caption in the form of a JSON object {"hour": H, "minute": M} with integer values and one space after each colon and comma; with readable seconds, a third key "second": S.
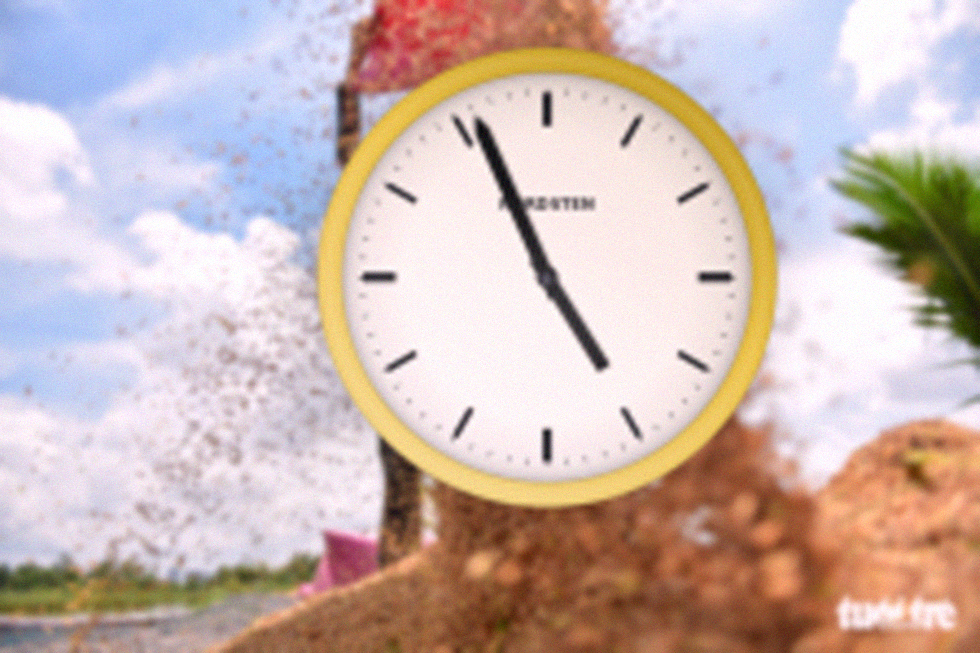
{"hour": 4, "minute": 56}
